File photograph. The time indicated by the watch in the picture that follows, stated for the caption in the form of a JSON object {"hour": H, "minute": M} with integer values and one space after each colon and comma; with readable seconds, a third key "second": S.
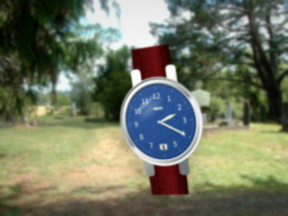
{"hour": 2, "minute": 20}
